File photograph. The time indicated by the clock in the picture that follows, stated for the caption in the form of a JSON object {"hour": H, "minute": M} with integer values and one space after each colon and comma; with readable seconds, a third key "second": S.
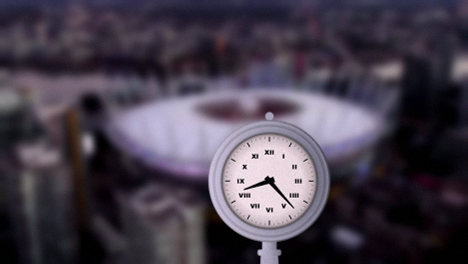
{"hour": 8, "minute": 23}
